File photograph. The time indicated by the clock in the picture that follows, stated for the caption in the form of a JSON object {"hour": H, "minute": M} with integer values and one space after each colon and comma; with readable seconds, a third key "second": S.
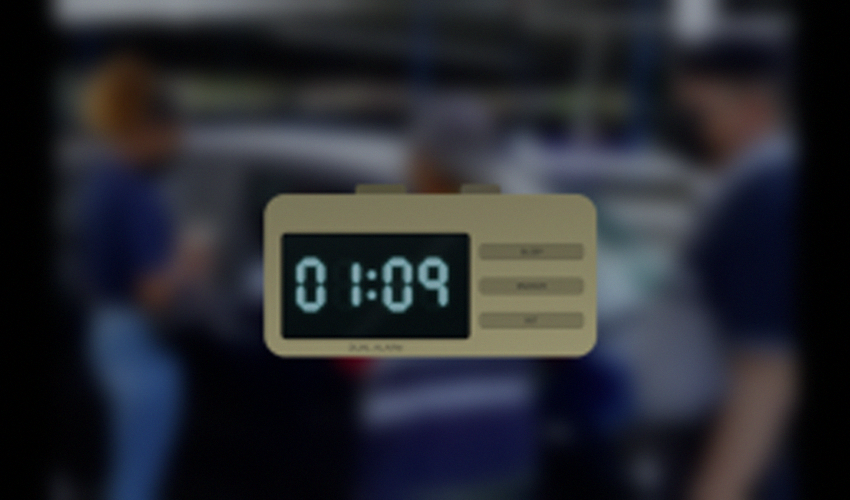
{"hour": 1, "minute": 9}
